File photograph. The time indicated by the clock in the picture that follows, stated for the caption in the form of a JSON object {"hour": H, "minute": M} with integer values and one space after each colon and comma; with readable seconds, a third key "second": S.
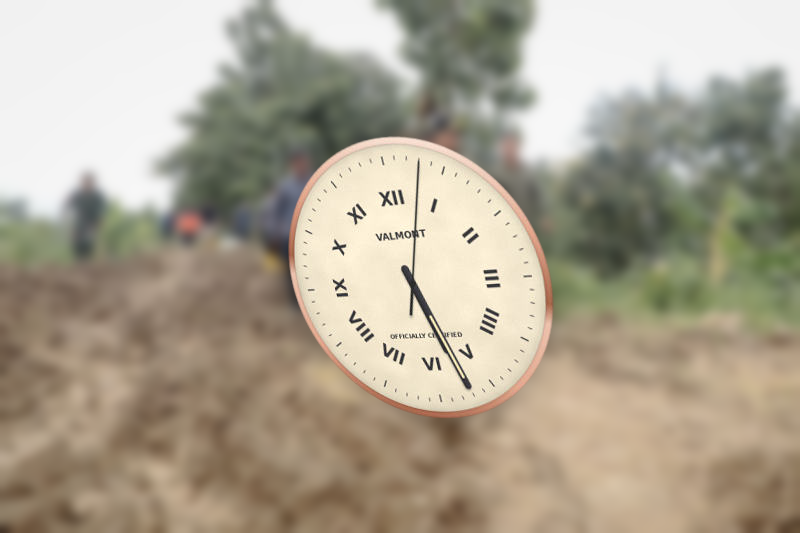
{"hour": 5, "minute": 27, "second": 3}
